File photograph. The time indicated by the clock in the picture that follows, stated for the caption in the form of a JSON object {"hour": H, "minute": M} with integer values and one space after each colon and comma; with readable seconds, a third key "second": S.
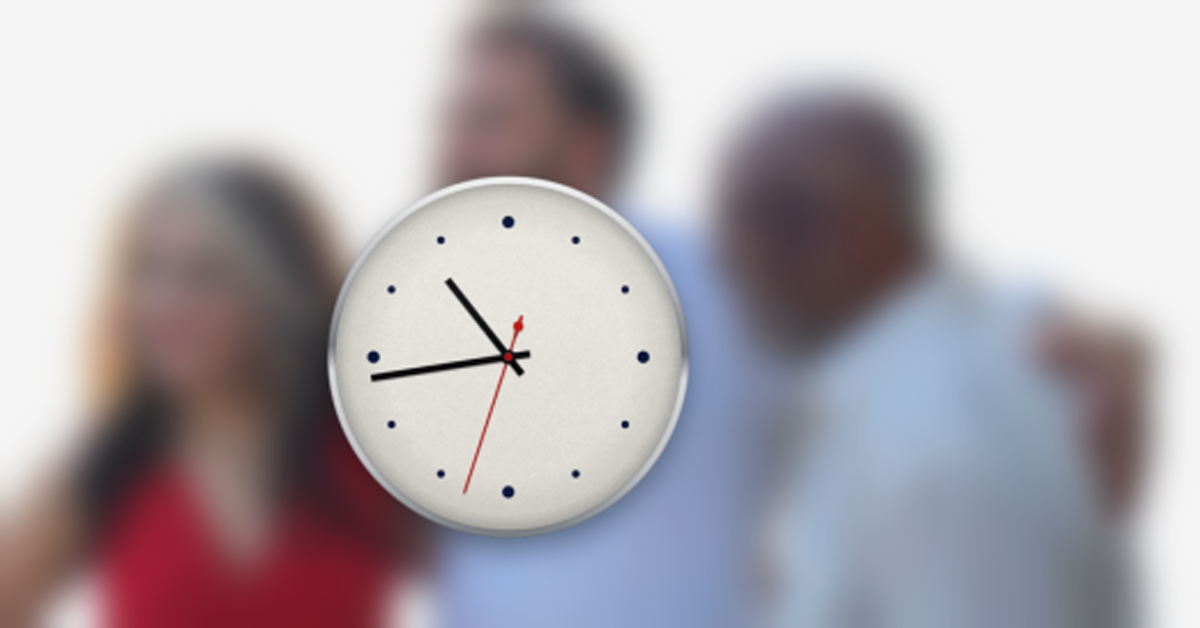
{"hour": 10, "minute": 43, "second": 33}
